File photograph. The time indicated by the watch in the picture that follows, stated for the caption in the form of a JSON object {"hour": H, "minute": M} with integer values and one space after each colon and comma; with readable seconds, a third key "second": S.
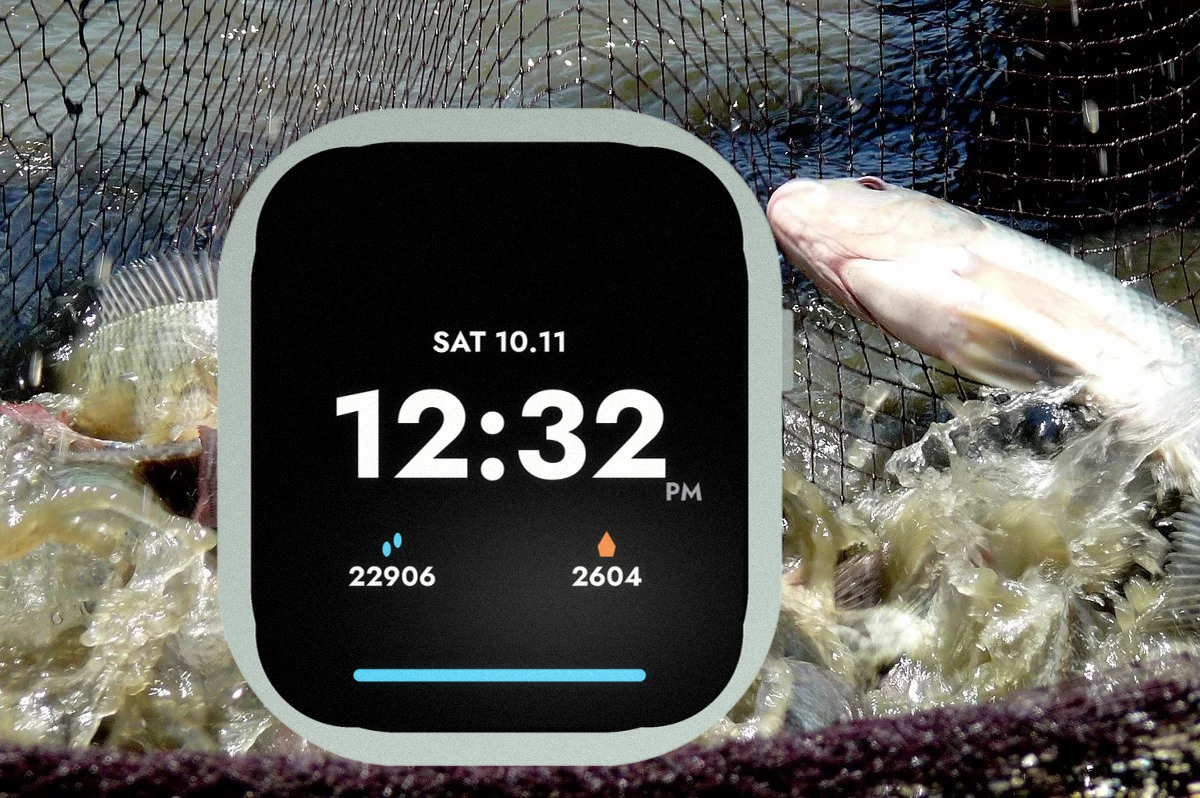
{"hour": 12, "minute": 32}
